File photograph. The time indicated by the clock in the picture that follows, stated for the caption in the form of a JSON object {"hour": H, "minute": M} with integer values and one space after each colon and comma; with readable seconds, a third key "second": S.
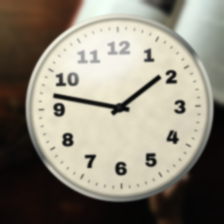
{"hour": 1, "minute": 47}
